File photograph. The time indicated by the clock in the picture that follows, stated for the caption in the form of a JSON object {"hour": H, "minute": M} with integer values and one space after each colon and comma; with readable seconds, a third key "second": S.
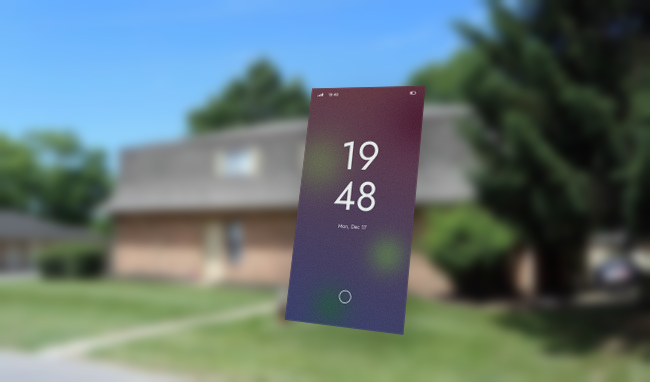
{"hour": 19, "minute": 48}
